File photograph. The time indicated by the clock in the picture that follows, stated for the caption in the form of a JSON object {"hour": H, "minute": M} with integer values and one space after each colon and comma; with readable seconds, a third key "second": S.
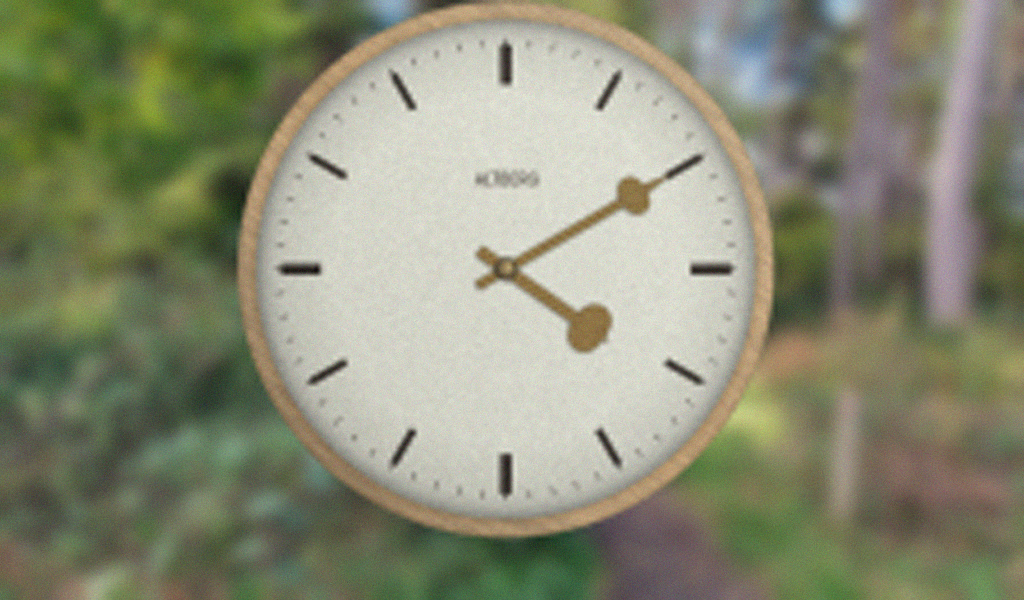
{"hour": 4, "minute": 10}
